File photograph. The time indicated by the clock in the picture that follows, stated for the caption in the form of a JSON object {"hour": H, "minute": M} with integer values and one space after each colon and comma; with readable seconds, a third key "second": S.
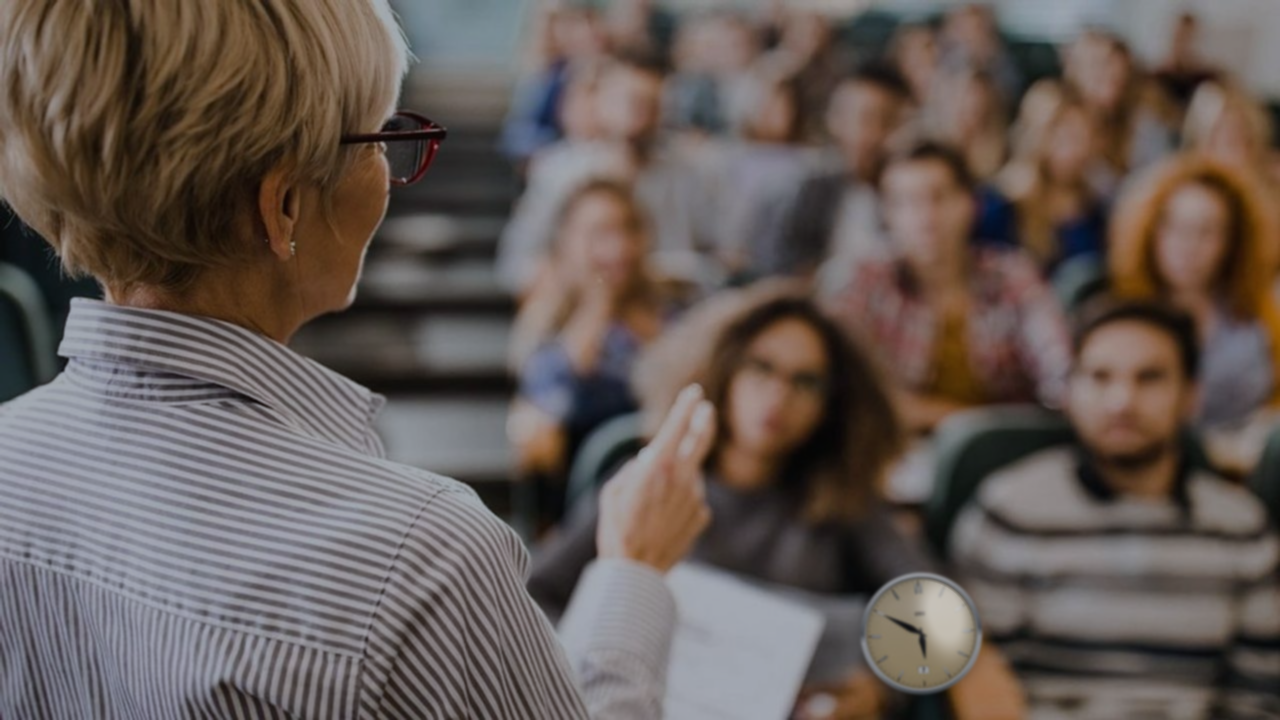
{"hour": 5, "minute": 50}
